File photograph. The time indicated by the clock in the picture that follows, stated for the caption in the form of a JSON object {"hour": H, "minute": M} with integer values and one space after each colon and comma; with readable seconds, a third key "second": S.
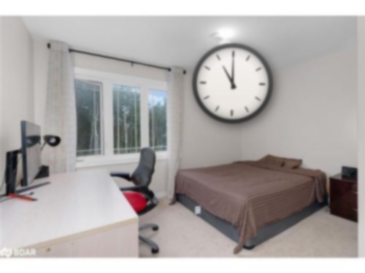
{"hour": 11, "minute": 0}
